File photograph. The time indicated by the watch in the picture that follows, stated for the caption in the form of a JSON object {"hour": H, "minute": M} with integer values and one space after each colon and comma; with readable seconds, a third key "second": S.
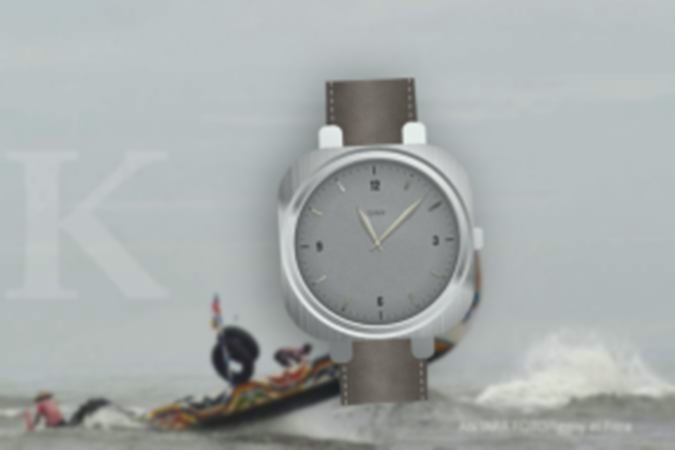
{"hour": 11, "minute": 8}
